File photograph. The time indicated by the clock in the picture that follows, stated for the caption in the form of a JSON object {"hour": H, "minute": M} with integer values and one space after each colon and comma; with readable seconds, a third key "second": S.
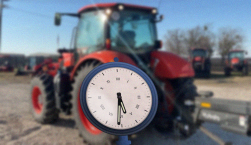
{"hour": 5, "minute": 31}
